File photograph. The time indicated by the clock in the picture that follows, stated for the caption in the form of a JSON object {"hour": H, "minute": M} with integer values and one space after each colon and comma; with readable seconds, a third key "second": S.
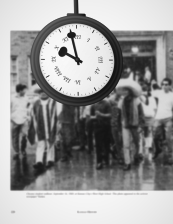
{"hour": 9, "minute": 58}
